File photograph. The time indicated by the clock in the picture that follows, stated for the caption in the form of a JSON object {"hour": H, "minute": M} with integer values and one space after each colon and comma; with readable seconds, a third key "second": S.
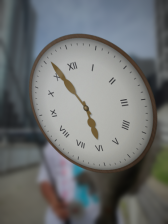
{"hour": 5, "minute": 56}
